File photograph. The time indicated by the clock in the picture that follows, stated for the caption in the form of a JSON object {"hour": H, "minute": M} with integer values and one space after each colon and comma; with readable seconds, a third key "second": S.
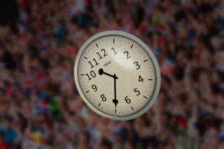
{"hour": 10, "minute": 35}
